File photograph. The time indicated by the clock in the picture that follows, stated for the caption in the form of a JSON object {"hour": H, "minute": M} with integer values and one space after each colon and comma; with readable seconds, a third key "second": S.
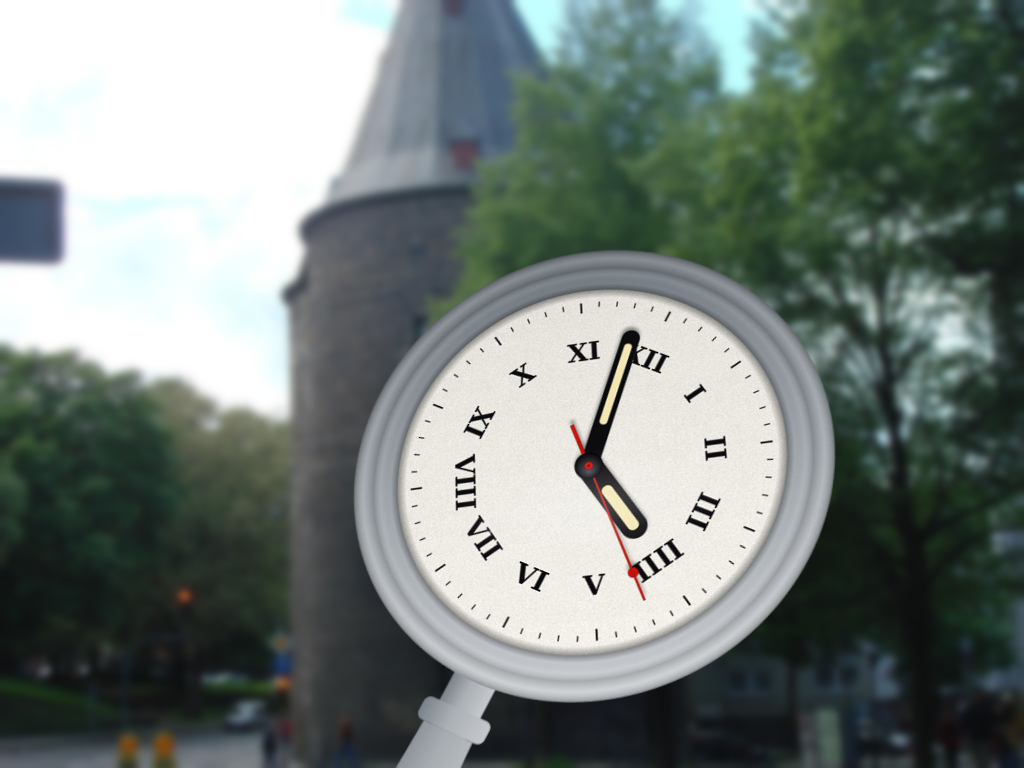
{"hour": 3, "minute": 58, "second": 22}
